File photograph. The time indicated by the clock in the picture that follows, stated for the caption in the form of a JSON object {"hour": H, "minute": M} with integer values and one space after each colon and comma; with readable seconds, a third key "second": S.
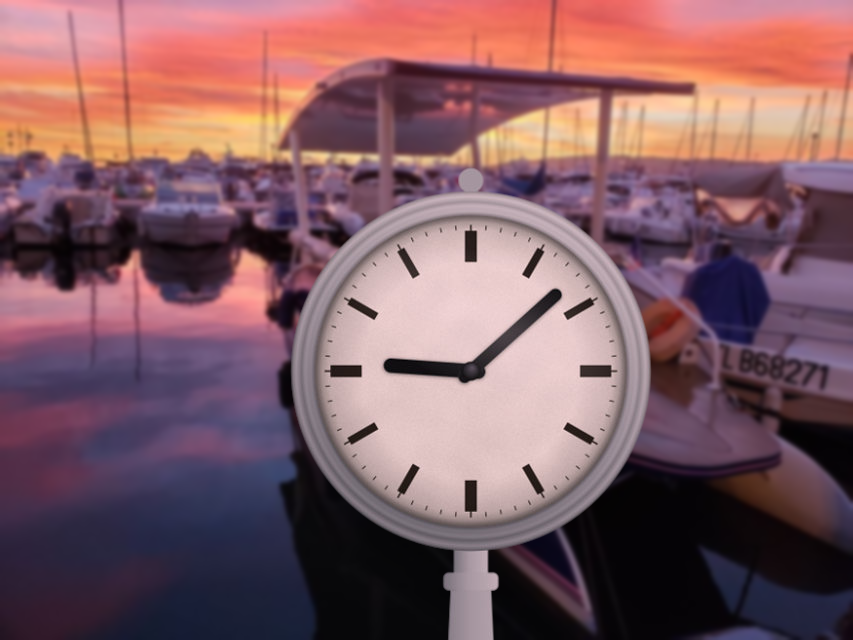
{"hour": 9, "minute": 8}
